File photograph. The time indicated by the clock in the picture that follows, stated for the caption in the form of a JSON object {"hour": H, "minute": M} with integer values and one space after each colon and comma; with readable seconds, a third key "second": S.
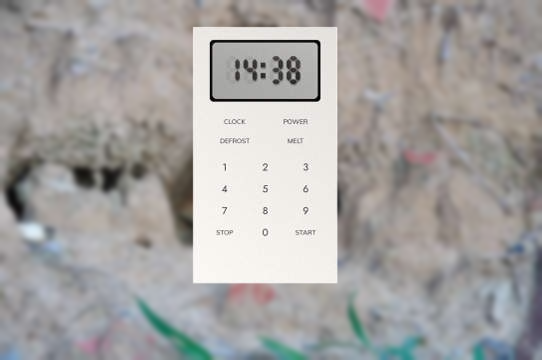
{"hour": 14, "minute": 38}
